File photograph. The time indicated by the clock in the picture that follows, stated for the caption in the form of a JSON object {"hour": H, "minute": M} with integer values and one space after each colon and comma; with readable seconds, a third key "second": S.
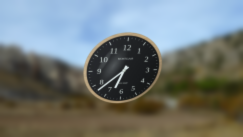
{"hour": 6, "minute": 38}
